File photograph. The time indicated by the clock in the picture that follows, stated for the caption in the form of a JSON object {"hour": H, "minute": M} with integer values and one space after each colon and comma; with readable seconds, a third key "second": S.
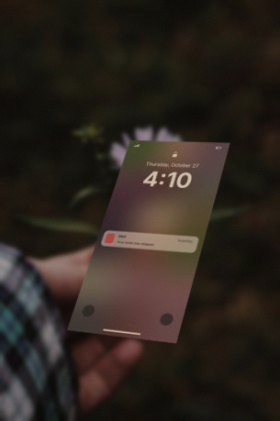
{"hour": 4, "minute": 10}
